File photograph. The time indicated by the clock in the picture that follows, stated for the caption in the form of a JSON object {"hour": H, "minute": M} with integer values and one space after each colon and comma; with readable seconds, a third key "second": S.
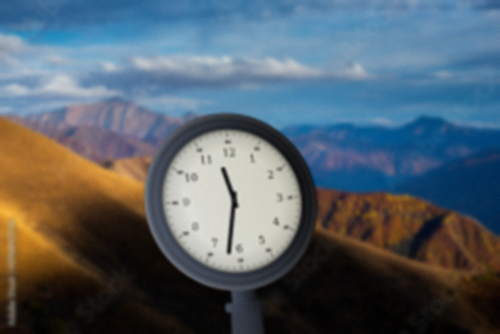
{"hour": 11, "minute": 32}
